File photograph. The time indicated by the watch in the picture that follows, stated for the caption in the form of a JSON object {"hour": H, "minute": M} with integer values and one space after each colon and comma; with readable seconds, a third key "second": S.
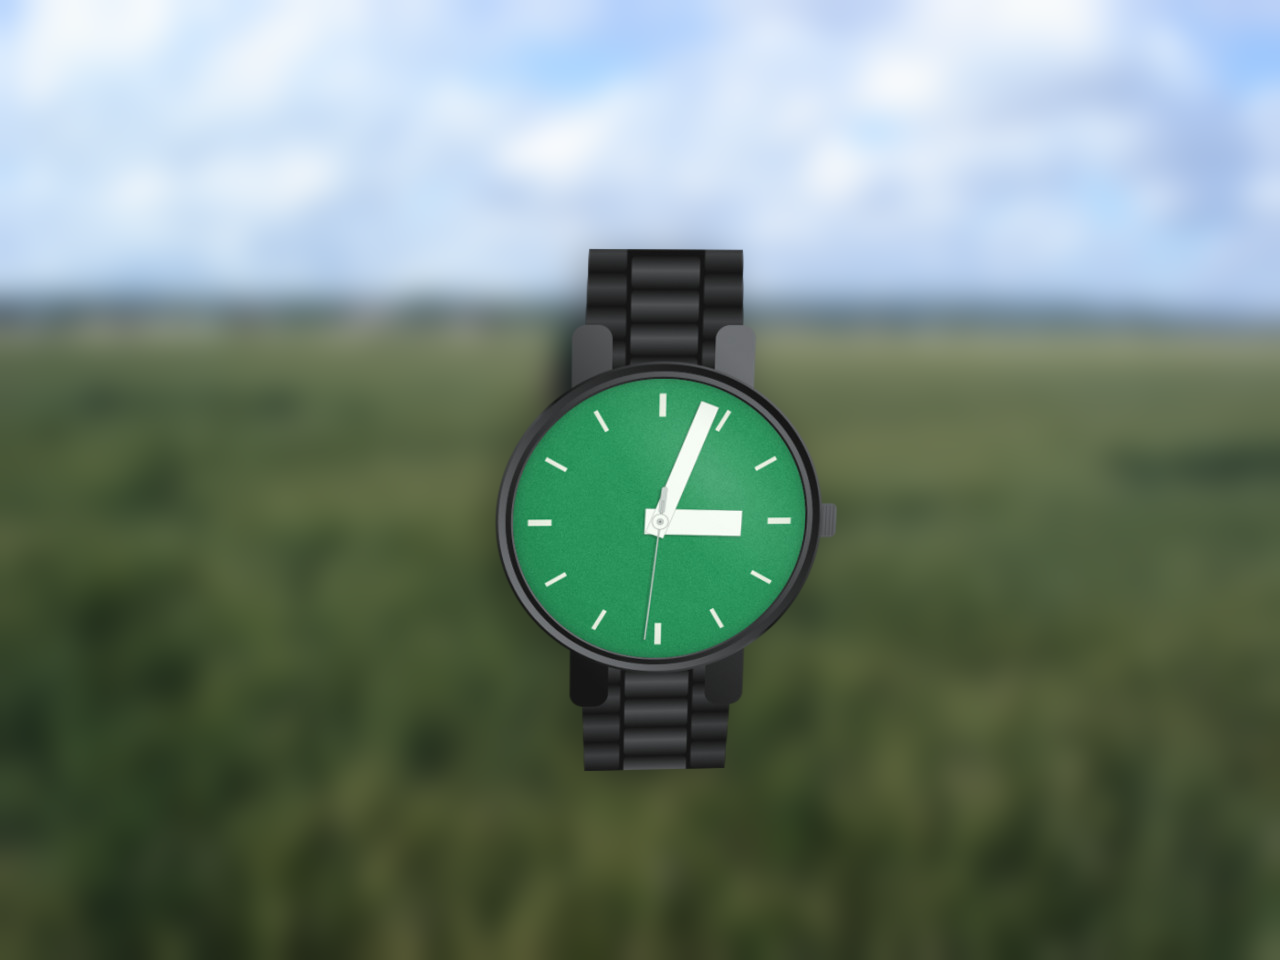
{"hour": 3, "minute": 3, "second": 31}
